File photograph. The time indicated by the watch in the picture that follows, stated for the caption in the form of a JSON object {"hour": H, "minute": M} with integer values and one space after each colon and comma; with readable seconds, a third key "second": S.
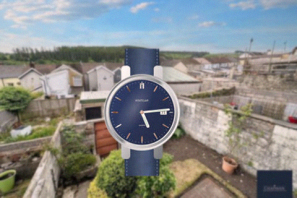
{"hour": 5, "minute": 14}
